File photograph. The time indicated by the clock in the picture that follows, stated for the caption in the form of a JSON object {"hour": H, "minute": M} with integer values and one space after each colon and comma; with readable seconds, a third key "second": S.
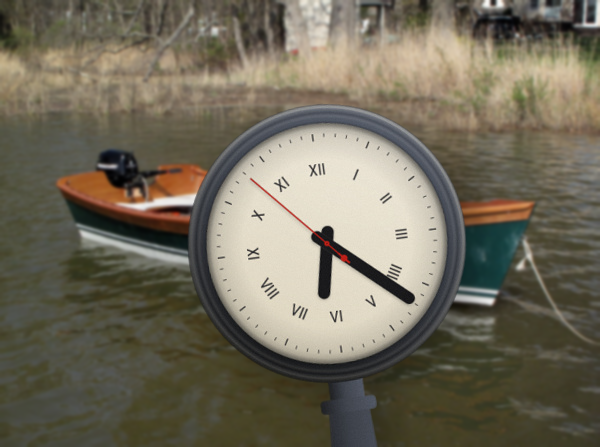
{"hour": 6, "minute": 21, "second": 53}
